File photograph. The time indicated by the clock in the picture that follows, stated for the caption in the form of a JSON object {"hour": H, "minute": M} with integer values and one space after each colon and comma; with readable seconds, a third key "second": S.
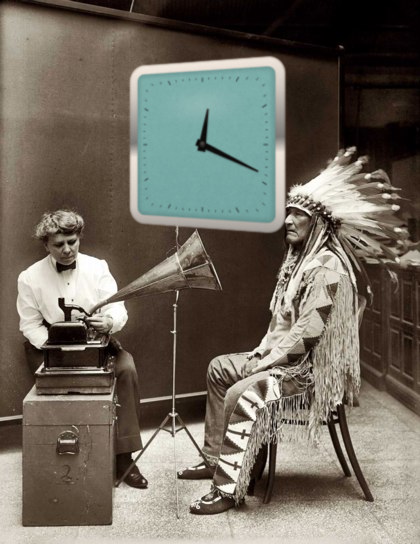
{"hour": 12, "minute": 19}
